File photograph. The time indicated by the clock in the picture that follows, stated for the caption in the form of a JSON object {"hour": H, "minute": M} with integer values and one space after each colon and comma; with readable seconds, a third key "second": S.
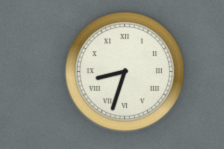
{"hour": 8, "minute": 33}
